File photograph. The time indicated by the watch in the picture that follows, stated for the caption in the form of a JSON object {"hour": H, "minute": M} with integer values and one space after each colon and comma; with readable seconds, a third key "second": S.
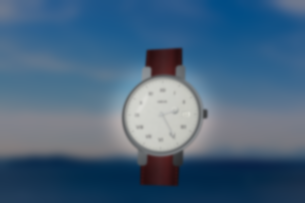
{"hour": 2, "minute": 25}
